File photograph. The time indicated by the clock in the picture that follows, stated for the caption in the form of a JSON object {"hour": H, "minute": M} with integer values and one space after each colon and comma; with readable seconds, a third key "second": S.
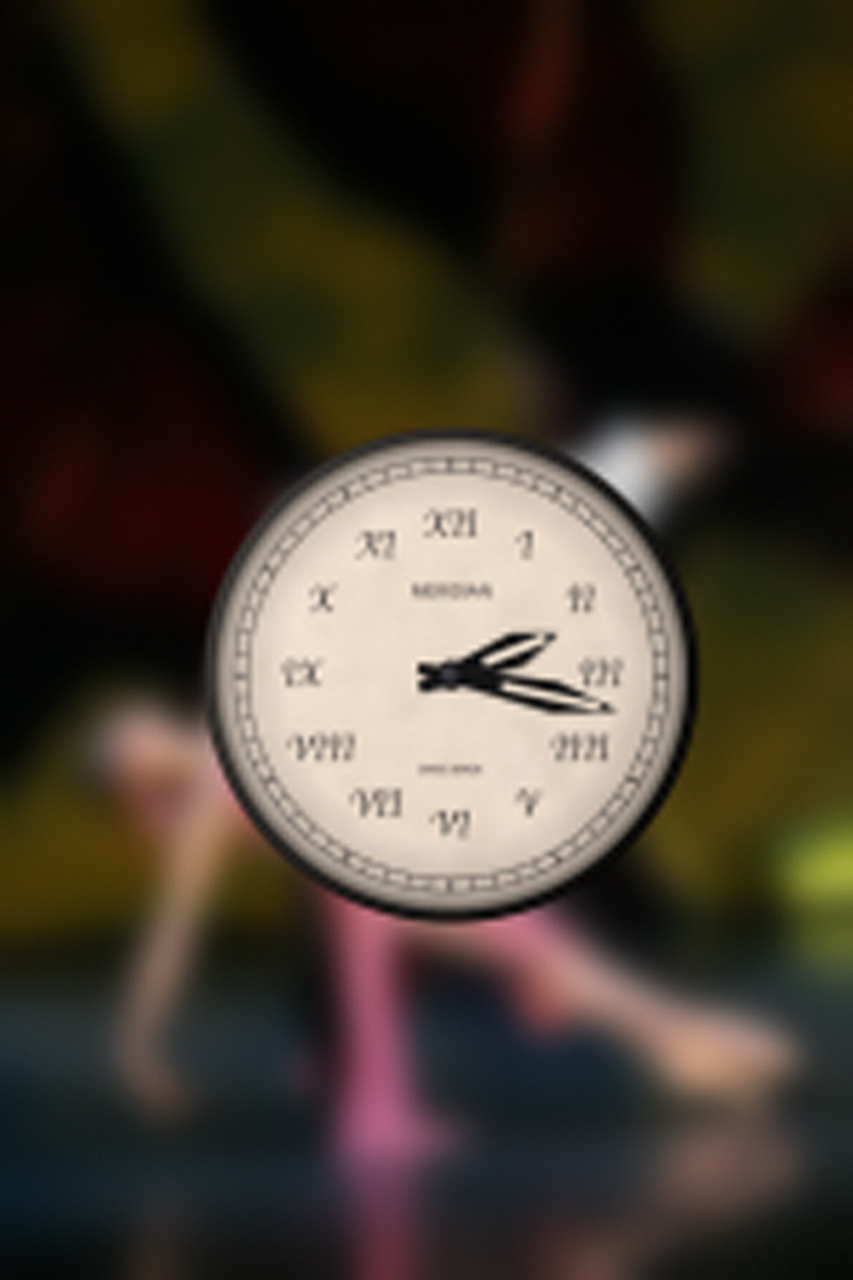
{"hour": 2, "minute": 17}
